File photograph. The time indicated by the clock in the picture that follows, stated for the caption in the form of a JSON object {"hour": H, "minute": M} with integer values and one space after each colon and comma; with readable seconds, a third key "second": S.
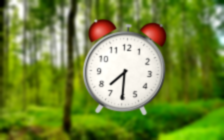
{"hour": 7, "minute": 30}
